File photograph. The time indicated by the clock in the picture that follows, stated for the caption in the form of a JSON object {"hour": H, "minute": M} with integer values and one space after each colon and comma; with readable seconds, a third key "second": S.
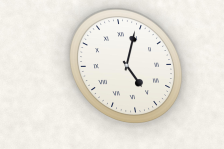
{"hour": 5, "minute": 4}
